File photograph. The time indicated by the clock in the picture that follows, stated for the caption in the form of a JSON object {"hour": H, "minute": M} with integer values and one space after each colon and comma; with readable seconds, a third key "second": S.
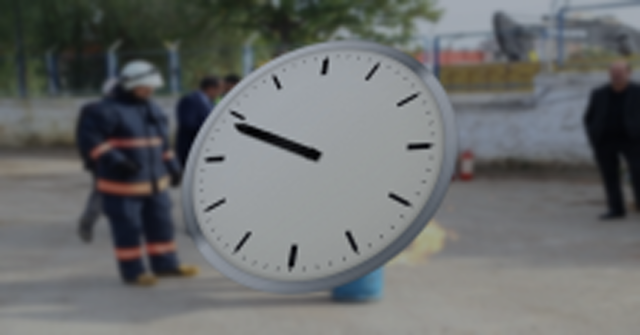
{"hour": 9, "minute": 49}
